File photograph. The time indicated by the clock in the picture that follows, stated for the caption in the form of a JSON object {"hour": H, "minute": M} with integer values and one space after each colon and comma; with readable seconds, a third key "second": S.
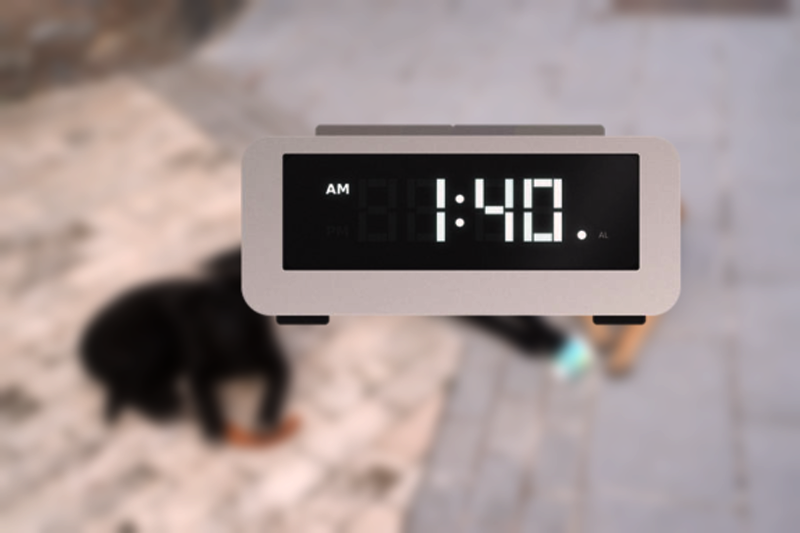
{"hour": 1, "minute": 40}
